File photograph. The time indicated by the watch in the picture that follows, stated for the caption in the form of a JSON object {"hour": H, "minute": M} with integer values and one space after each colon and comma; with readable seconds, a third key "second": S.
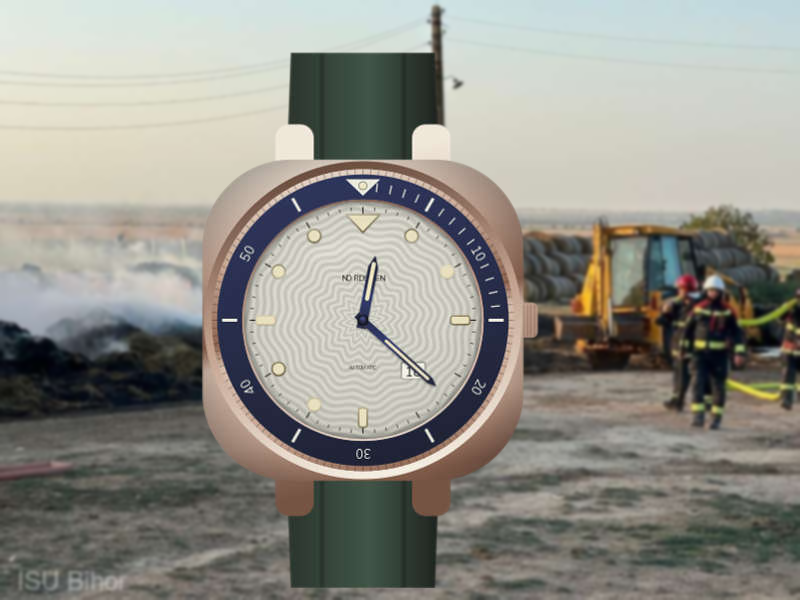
{"hour": 12, "minute": 22}
